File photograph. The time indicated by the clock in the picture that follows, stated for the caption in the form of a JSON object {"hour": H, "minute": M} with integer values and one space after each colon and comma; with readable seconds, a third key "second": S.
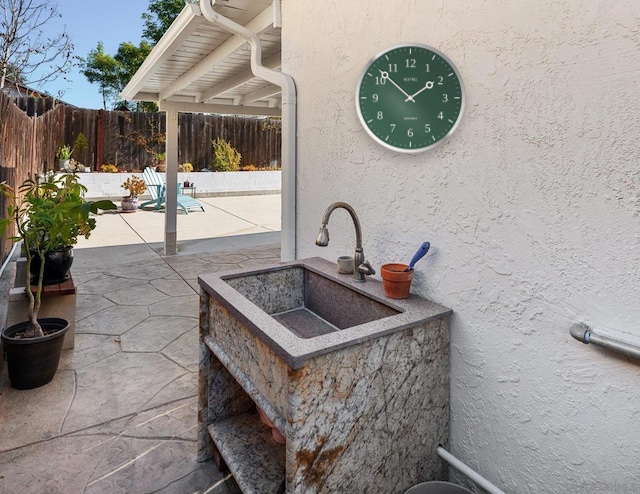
{"hour": 1, "minute": 52}
